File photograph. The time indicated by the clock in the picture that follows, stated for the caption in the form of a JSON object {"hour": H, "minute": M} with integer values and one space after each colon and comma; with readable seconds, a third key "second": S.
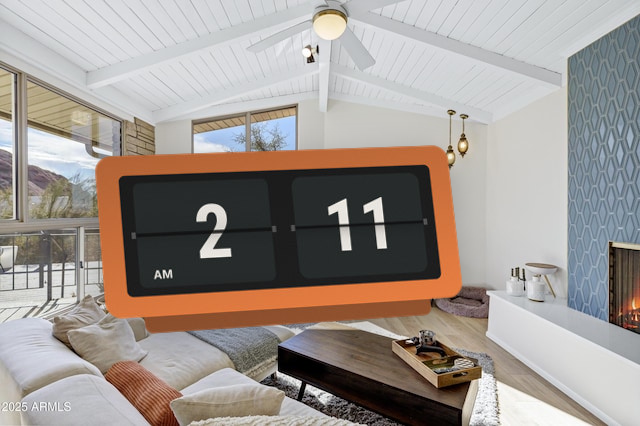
{"hour": 2, "minute": 11}
